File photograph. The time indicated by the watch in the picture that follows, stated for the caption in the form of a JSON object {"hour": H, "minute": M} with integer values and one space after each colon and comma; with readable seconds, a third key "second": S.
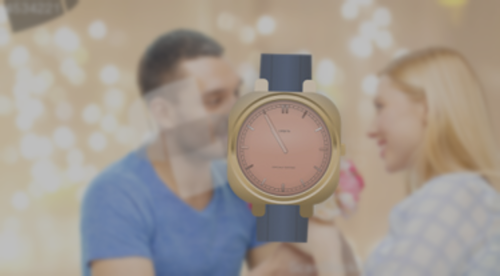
{"hour": 10, "minute": 55}
